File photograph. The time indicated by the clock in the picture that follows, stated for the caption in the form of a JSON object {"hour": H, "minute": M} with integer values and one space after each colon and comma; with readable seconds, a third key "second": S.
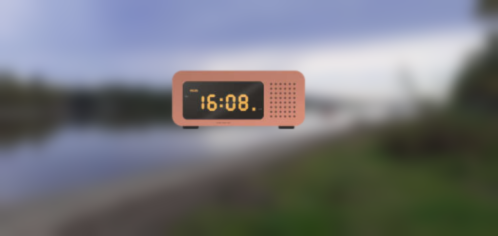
{"hour": 16, "minute": 8}
